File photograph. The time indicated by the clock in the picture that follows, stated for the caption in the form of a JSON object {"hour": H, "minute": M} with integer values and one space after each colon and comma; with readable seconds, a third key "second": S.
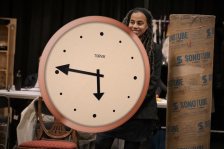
{"hour": 5, "minute": 46}
